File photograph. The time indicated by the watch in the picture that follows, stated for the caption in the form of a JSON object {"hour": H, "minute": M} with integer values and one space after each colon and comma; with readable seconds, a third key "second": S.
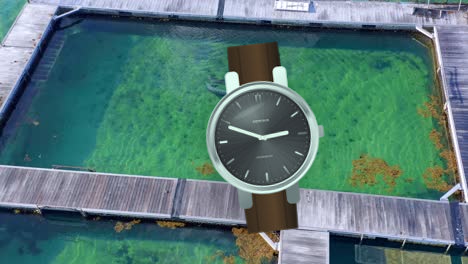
{"hour": 2, "minute": 49}
